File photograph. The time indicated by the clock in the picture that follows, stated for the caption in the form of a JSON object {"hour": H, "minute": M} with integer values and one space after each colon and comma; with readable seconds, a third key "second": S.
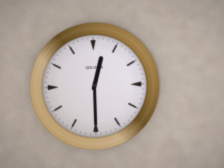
{"hour": 12, "minute": 30}
